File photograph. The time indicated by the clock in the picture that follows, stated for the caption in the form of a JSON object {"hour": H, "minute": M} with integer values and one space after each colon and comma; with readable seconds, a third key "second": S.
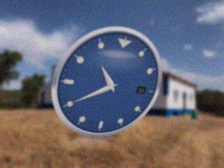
{"hour": 10, "minute": 40}
